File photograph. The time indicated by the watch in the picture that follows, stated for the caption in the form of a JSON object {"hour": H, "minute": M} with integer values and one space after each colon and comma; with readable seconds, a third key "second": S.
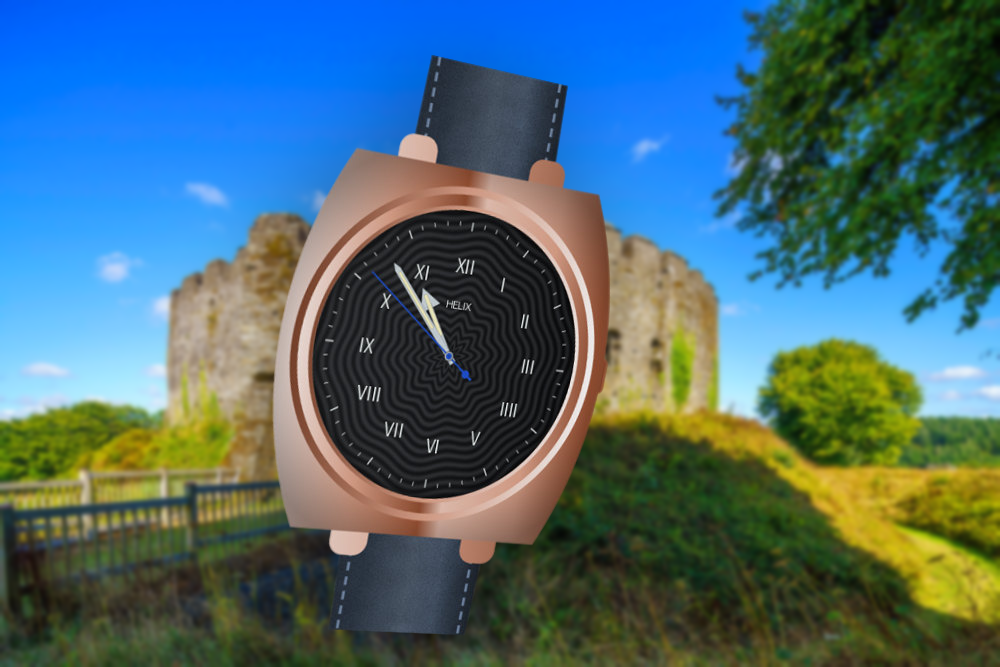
{"hour": 10, "minute": 52, "second": 51}
